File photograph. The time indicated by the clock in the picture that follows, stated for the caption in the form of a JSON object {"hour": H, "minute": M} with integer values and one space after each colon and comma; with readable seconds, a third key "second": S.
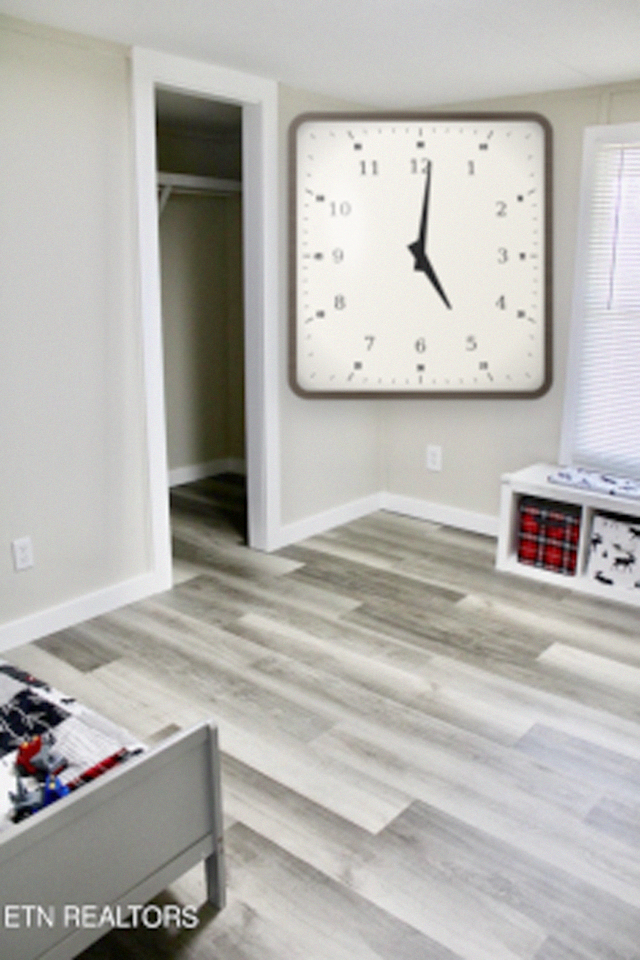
{"hour": 5, "minute": 1}
